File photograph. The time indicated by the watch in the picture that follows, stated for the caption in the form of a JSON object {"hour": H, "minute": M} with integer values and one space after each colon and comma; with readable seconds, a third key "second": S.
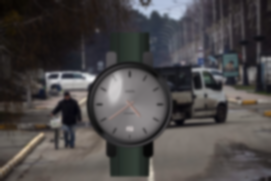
{"hour": 4, "minute": 39}
